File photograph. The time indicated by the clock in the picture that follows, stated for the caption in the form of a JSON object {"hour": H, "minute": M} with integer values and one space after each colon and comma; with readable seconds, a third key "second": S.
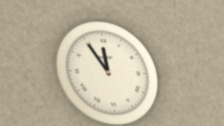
{"hour": 11, "minute": 55}
